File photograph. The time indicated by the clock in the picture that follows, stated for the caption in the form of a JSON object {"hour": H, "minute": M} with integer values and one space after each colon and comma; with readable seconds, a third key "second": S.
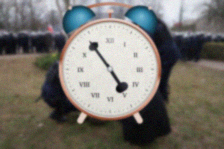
{"hour": 4, "minute": 54}
